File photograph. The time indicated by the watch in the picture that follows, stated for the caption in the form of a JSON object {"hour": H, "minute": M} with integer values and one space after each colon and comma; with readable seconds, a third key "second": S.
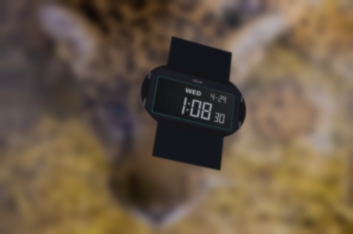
{"hour": 1, "minute": 8}
